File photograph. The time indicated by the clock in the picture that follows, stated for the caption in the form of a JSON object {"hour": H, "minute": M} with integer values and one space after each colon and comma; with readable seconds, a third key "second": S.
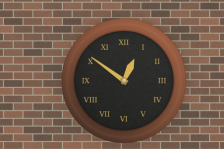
{"hour": 12, "minute": 51}
